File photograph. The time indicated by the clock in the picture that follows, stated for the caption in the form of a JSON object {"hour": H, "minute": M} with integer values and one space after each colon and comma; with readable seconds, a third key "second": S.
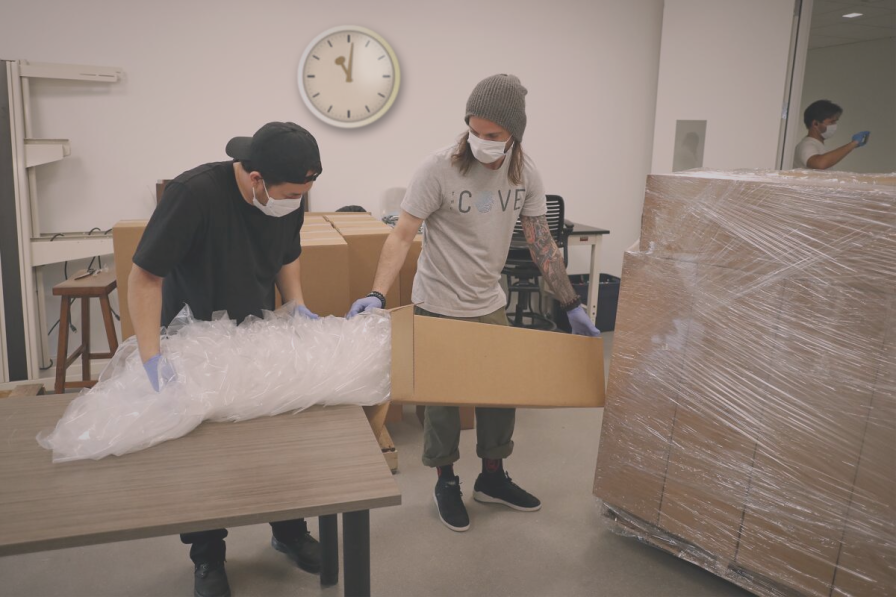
{"hour": 11, "minute": 1}
